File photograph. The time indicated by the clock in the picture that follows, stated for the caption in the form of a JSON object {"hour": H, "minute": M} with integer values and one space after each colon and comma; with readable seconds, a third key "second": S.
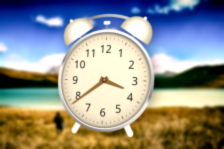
{"hour": 3, "minute": 39}
